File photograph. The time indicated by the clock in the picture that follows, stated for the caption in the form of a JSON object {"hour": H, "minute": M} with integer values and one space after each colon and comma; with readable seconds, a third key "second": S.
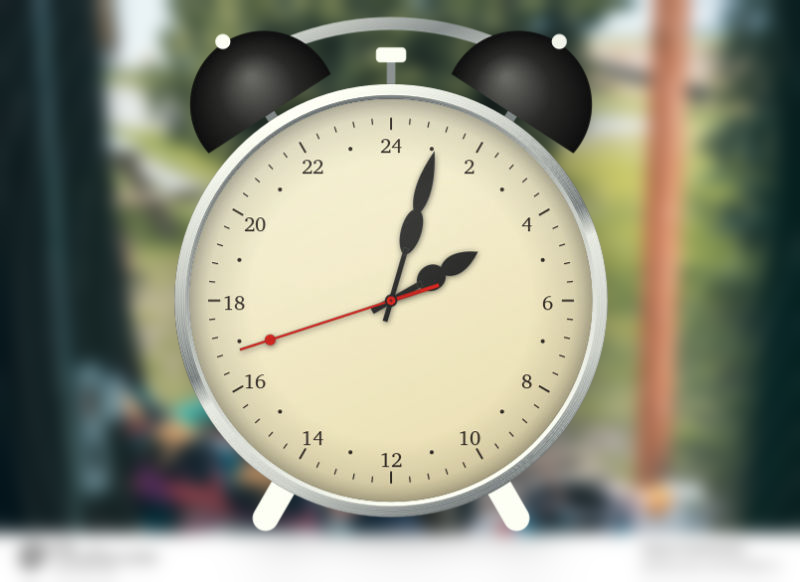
{"hour": 4, "minute": 2, "second": 42}
